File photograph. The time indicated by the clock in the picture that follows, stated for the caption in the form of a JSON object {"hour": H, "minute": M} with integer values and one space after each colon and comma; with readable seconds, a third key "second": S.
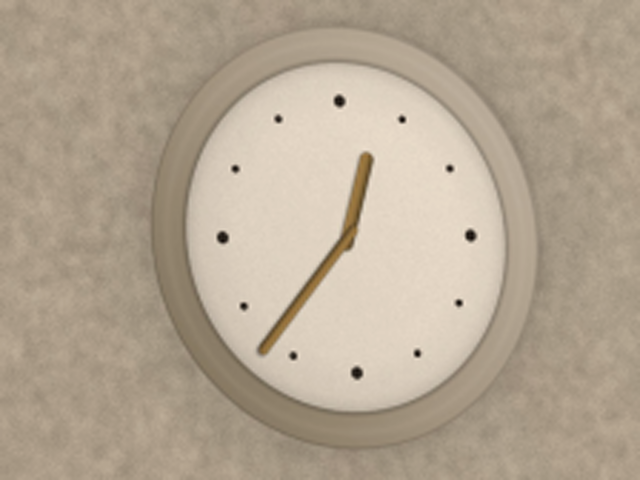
{"hour": 12, "minute": 37}
